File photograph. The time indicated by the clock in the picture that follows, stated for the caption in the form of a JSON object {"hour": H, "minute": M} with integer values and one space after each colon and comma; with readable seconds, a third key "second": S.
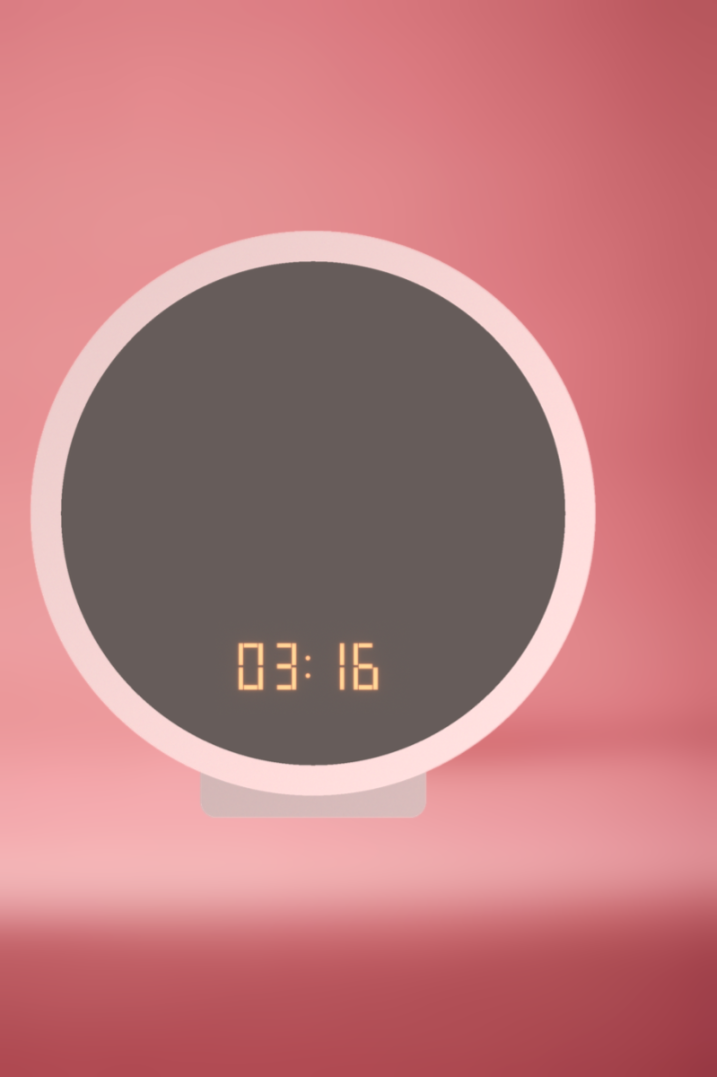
{"hour": 3, "minute": 16}
